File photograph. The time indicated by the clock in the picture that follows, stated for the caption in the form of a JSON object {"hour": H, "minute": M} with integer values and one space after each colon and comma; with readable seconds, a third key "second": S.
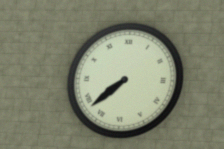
{"hour": 7, "minute": 38}
